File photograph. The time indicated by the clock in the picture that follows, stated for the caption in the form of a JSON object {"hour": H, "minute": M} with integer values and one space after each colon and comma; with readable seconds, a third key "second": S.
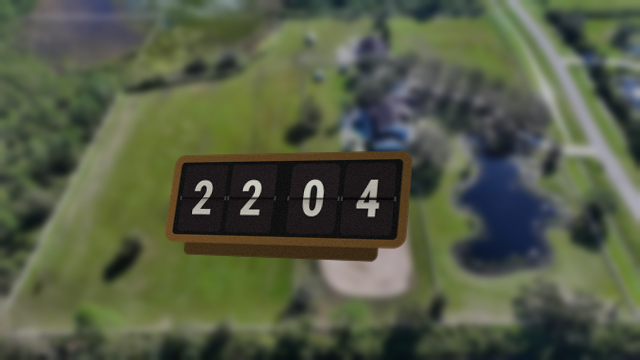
{"hour": 22, "minute": 4}
